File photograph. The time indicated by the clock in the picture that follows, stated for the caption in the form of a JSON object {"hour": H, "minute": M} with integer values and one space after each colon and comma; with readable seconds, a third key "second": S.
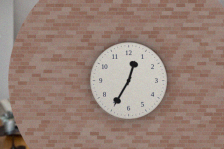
{"hour": 12, "minute": 35}
